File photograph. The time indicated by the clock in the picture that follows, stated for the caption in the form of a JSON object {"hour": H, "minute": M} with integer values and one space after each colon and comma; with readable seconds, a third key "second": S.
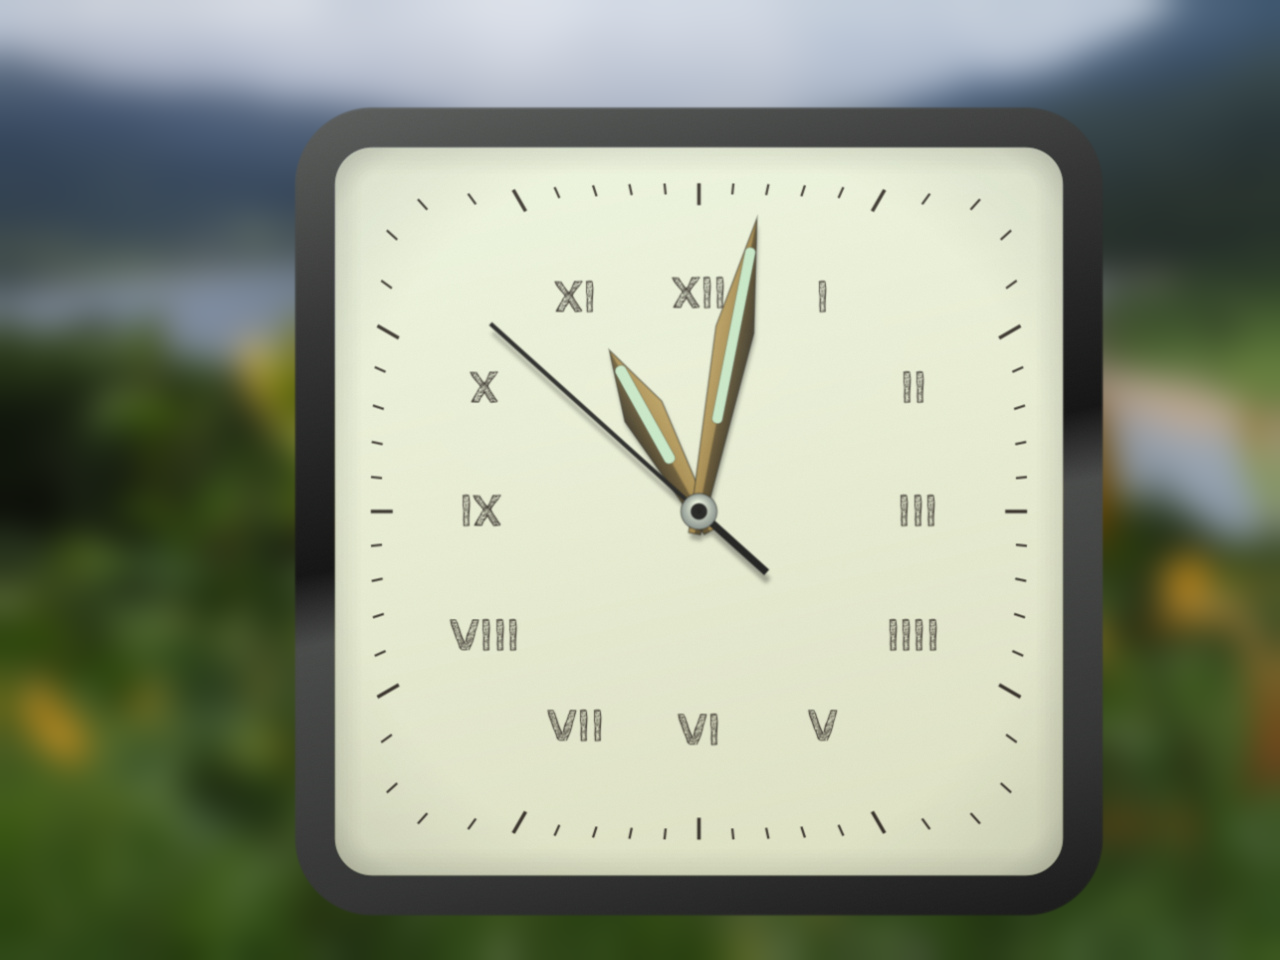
{"hour": 11, "minute": 1, "second": 52}
